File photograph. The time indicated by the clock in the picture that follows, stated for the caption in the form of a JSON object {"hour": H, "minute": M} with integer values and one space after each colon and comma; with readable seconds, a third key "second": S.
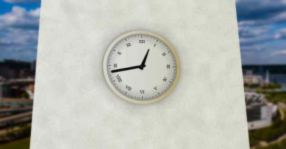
{"hour": 12, "minute": 43}
